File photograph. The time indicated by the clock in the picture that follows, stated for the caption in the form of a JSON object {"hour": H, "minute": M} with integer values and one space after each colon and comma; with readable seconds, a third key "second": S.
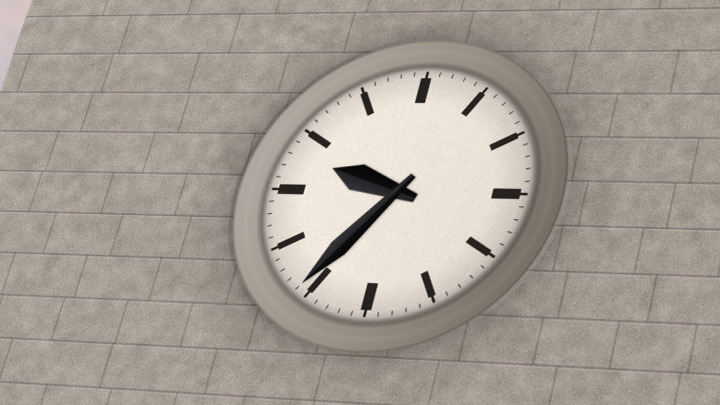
{"hour": 9, "minute": 36}
